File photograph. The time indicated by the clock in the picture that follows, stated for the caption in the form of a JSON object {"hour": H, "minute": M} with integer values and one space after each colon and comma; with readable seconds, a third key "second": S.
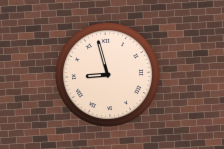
{"hour": 8, "minute": 58}
